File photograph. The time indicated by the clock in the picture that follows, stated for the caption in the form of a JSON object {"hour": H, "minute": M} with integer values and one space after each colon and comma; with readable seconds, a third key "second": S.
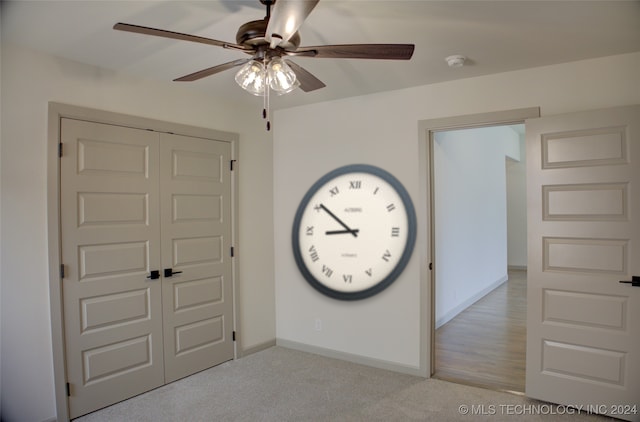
{"hour": 8, "minute": 51}
